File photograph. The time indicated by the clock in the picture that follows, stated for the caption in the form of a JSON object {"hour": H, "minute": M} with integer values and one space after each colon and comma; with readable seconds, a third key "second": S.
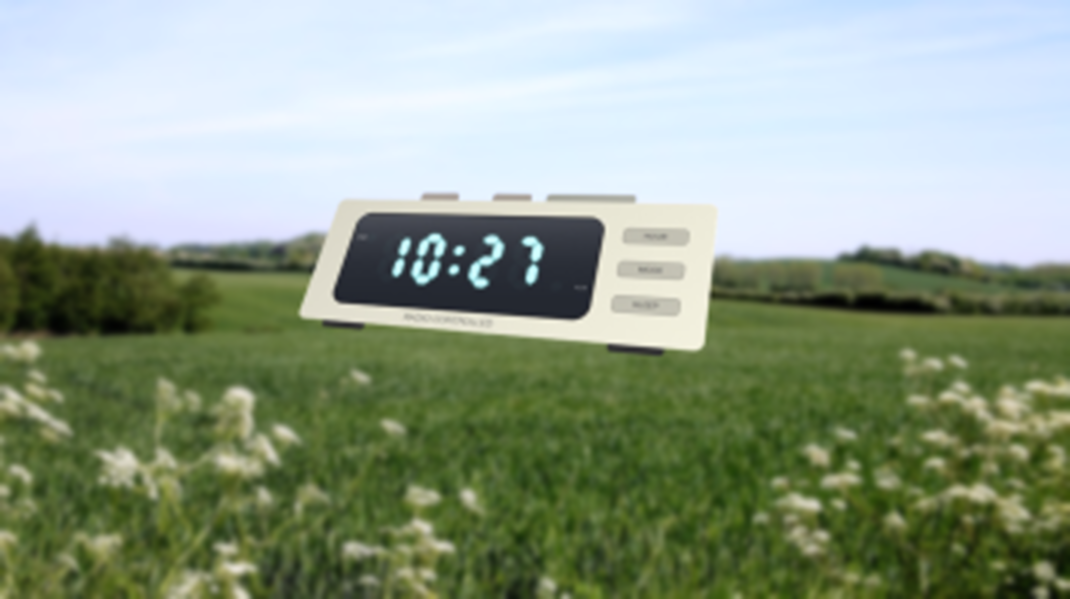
{"hour": 10, "minute": 27}
